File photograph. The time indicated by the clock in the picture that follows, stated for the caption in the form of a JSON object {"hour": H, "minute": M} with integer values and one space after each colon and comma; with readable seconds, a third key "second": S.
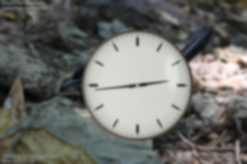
{"hour": 2, "minute": 44}
